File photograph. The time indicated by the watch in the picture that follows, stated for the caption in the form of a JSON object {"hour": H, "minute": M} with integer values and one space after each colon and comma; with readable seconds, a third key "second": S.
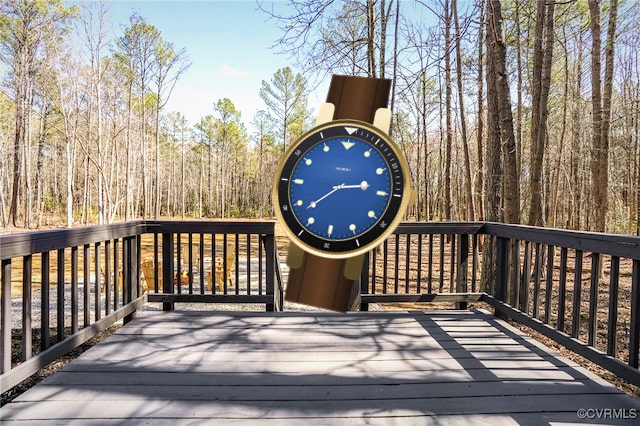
{"hour": 2, "minute": 38}
